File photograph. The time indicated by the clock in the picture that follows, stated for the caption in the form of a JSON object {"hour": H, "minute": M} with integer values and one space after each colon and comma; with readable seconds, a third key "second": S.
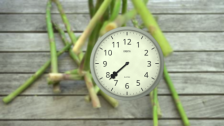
{"hour": 7, "minute": 38}
